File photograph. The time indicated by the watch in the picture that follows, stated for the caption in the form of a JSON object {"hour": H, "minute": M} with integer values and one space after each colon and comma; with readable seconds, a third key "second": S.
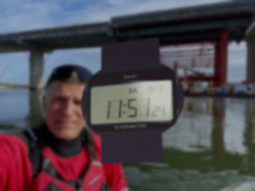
{"hour": 11, "minute": 51}
